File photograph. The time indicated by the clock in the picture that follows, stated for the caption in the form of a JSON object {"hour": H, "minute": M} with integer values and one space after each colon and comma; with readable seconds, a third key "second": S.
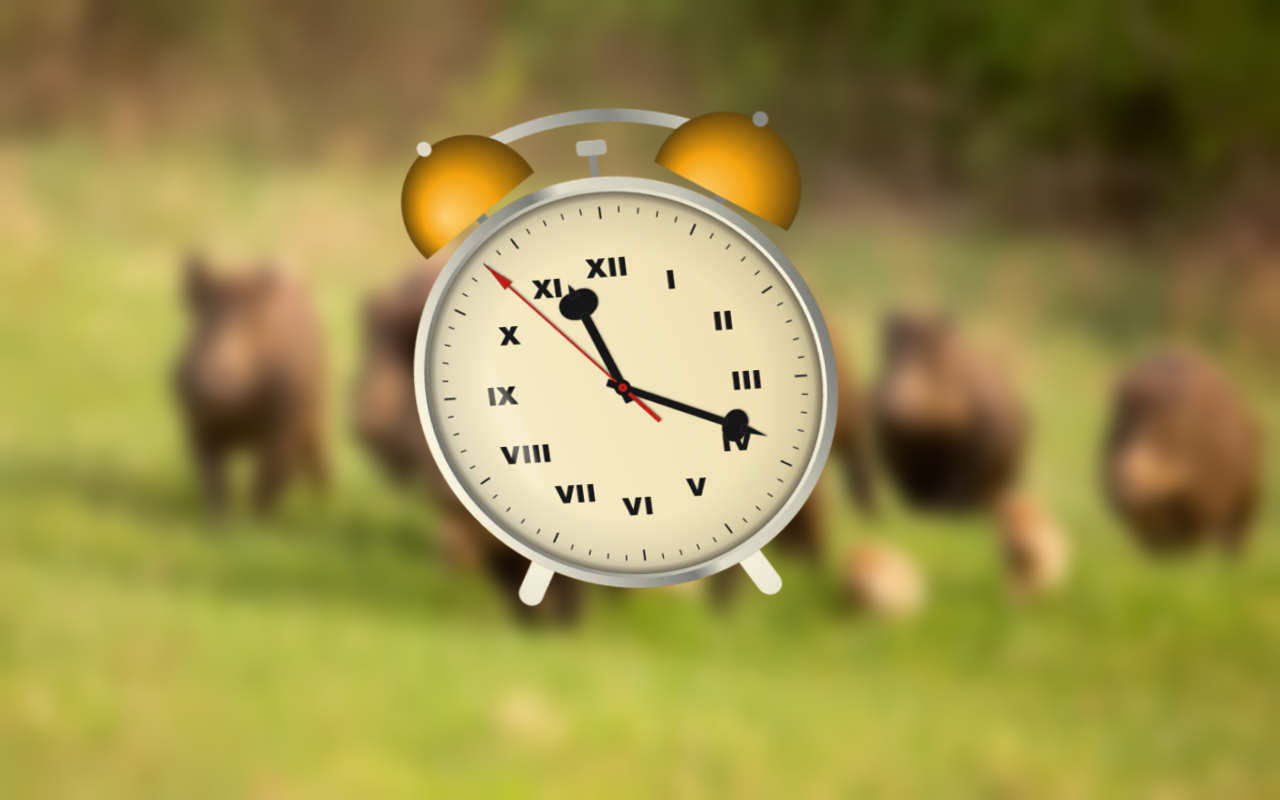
{"hour": 11, "minute": 18, "second": 53}
